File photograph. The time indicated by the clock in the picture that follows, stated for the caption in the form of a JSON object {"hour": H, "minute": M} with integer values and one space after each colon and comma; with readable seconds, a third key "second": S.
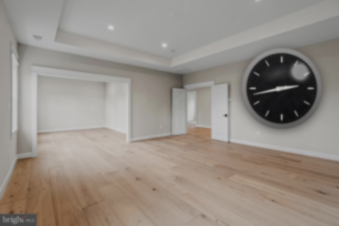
{"hour": 2, "minute": 43}
